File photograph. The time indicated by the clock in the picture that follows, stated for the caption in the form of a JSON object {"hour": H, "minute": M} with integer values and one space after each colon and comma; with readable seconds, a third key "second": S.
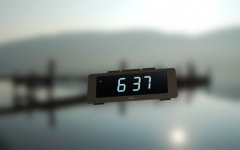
{"hour": 6, "minute": 37}
